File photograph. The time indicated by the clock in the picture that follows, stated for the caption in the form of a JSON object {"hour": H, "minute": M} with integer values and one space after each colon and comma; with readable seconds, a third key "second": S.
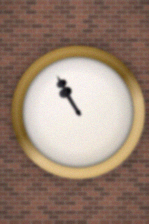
{"hour": 10, "minute": 55}
